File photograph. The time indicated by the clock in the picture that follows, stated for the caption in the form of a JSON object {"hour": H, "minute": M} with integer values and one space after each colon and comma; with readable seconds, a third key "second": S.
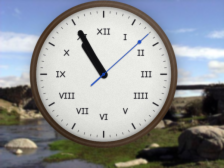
{"hour": 10, "minute": 55, "second": 8}
